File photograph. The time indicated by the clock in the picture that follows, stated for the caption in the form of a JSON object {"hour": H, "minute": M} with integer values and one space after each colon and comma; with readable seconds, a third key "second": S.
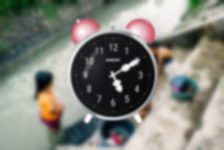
{"hour": 5, "minute": 10}
